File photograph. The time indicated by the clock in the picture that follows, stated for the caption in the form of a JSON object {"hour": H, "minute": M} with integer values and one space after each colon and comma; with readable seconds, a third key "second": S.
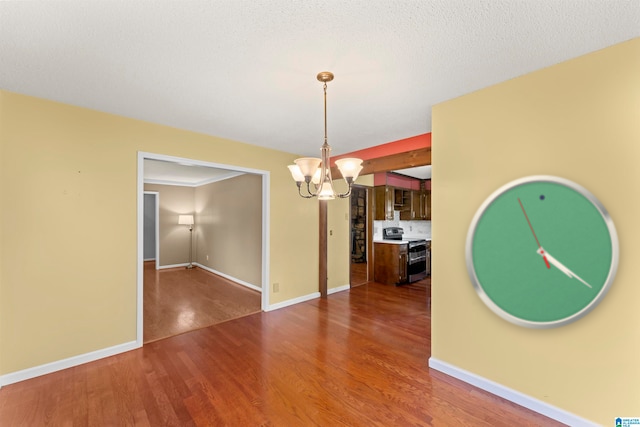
{"hour": 4, "minute": 20, "second": 56}
